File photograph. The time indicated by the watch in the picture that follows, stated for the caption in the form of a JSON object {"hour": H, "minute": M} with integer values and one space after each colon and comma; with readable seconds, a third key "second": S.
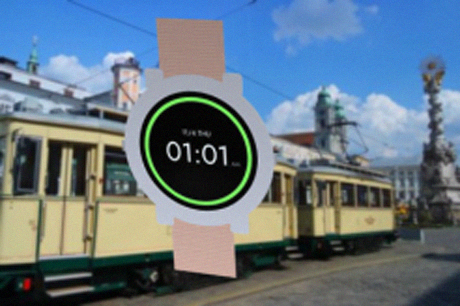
{"hour": 1, "minute": 1}
